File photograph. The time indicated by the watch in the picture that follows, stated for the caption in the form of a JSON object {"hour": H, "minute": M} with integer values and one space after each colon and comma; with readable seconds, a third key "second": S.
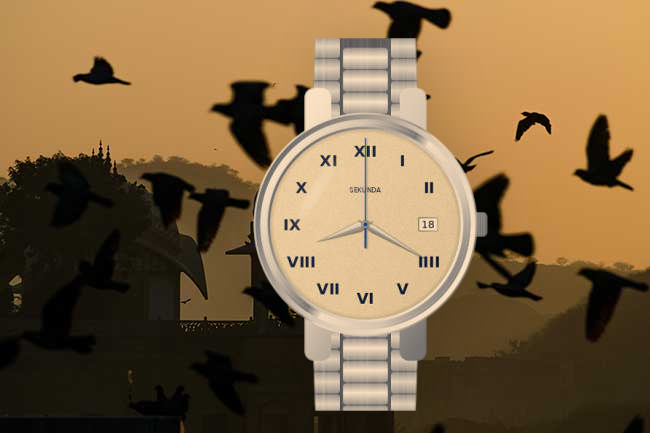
{"hour": 8, "minute": 20, "second": 0}
